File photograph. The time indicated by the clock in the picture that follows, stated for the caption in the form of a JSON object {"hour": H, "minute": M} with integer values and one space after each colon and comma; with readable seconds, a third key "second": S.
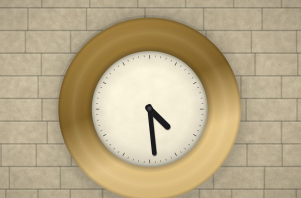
{"hour": 4, "minute": 29}
